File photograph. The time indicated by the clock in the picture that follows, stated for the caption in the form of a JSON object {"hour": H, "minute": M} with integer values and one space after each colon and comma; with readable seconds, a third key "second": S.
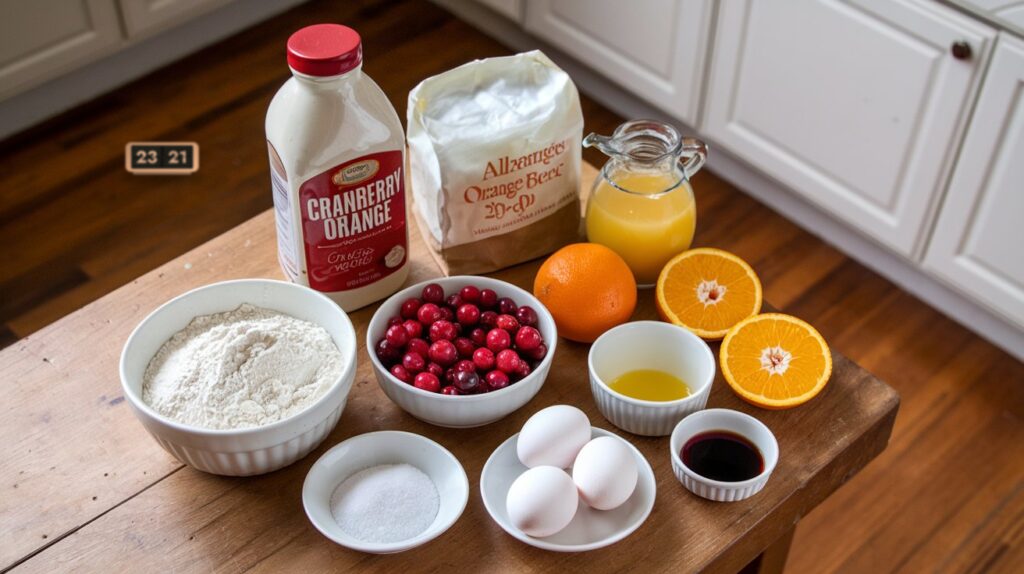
{"hour": 23, "minute": 21}
